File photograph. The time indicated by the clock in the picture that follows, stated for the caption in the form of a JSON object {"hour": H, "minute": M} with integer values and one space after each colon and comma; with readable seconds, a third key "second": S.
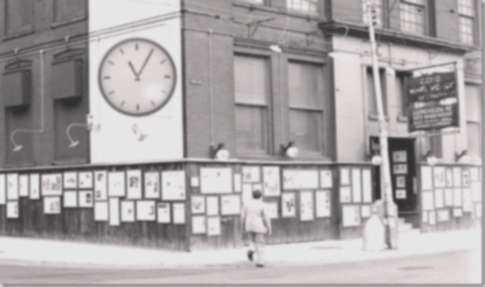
{"hour": 11, "minute": 5}
